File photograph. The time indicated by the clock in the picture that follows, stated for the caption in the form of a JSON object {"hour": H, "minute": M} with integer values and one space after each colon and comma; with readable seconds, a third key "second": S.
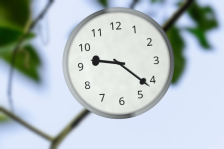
{"hour": 9, "minute": 22}
